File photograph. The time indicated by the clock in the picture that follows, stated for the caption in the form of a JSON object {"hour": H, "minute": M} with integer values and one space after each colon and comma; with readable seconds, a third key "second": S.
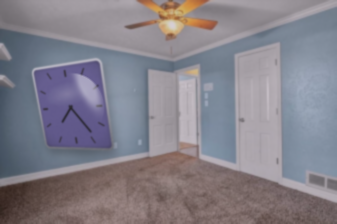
{"hour": 7, "minute": 24}
